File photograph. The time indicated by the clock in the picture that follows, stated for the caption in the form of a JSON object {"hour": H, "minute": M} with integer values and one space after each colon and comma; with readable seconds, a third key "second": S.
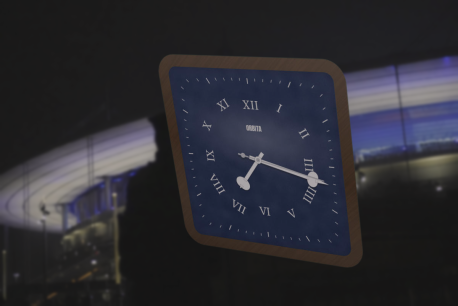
{"hour": 7, "minute": 17, "second": 17}
